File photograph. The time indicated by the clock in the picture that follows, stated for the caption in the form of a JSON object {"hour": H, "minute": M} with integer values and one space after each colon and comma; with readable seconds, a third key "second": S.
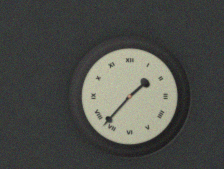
{"hour": 1, "minute": 37}
